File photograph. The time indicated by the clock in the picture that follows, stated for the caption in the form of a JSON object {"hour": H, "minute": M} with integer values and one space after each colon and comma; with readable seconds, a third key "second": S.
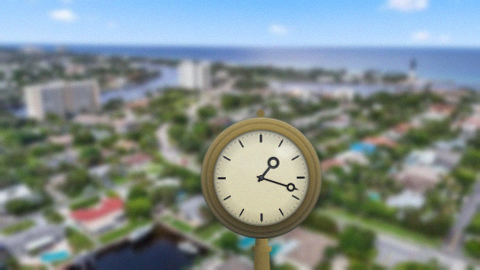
{"hour": 1, "minute": 18}
